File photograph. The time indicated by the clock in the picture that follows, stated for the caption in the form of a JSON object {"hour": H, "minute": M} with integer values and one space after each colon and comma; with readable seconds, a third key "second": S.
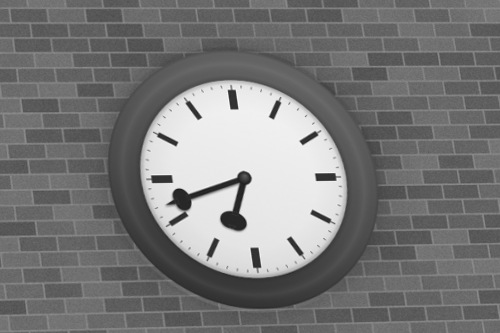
{"hour": 6, "minute": 42}
